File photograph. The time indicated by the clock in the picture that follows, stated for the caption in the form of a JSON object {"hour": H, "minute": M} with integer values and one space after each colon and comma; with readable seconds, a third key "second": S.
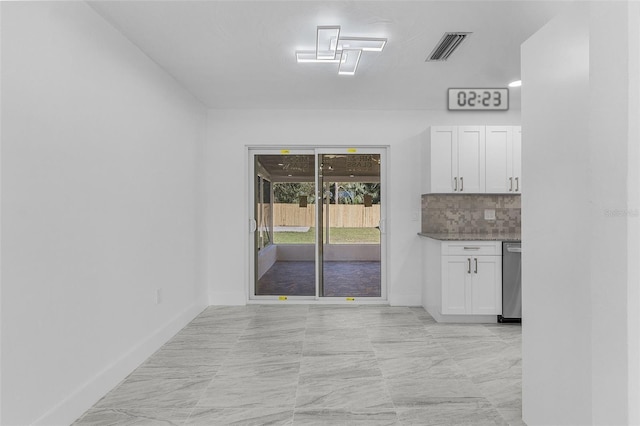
{"hour": 2, "minute": 23}
